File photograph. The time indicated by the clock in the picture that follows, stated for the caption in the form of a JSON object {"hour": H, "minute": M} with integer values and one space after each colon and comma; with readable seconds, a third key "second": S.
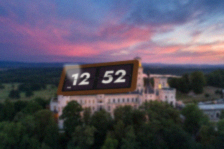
{"hour": 12, "minute": 52}
